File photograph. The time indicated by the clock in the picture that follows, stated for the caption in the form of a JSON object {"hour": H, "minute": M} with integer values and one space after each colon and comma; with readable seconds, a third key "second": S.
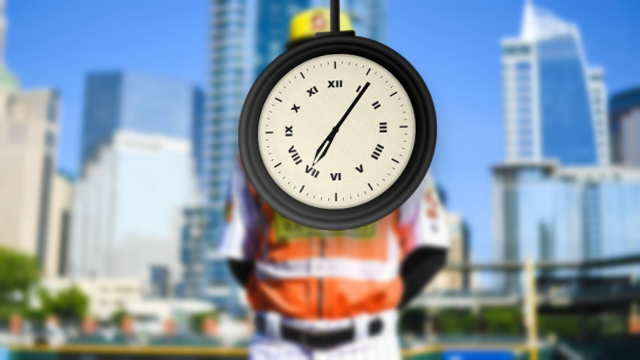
{"hour": 7, "minute": 6}
